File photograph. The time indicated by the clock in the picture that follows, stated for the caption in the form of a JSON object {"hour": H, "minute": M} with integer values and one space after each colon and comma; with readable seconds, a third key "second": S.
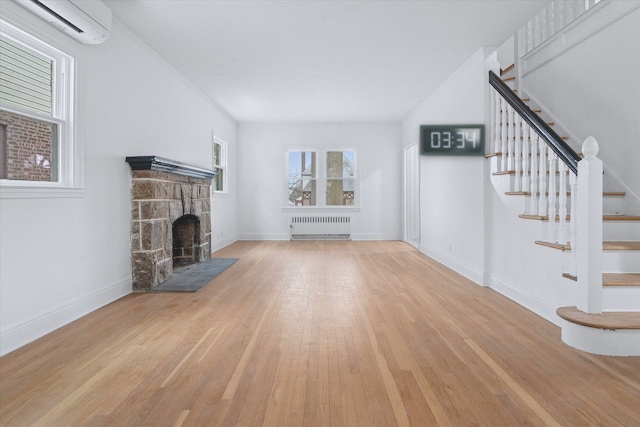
{"hour": 3, "minute": 34}
